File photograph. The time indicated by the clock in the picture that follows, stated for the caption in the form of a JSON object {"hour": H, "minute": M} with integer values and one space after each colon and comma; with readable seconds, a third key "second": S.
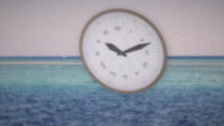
{"hour": 10, "minute": 12}
